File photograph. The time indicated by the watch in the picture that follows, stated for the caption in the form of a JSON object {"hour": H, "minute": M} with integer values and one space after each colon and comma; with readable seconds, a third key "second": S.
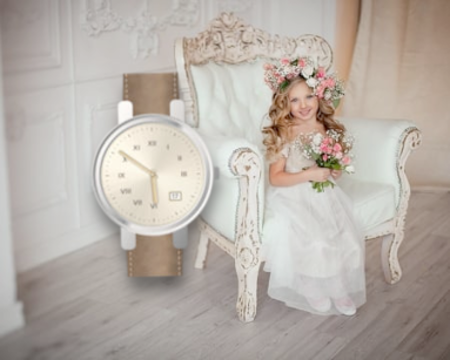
{"hour": 5, "minute": 51}
